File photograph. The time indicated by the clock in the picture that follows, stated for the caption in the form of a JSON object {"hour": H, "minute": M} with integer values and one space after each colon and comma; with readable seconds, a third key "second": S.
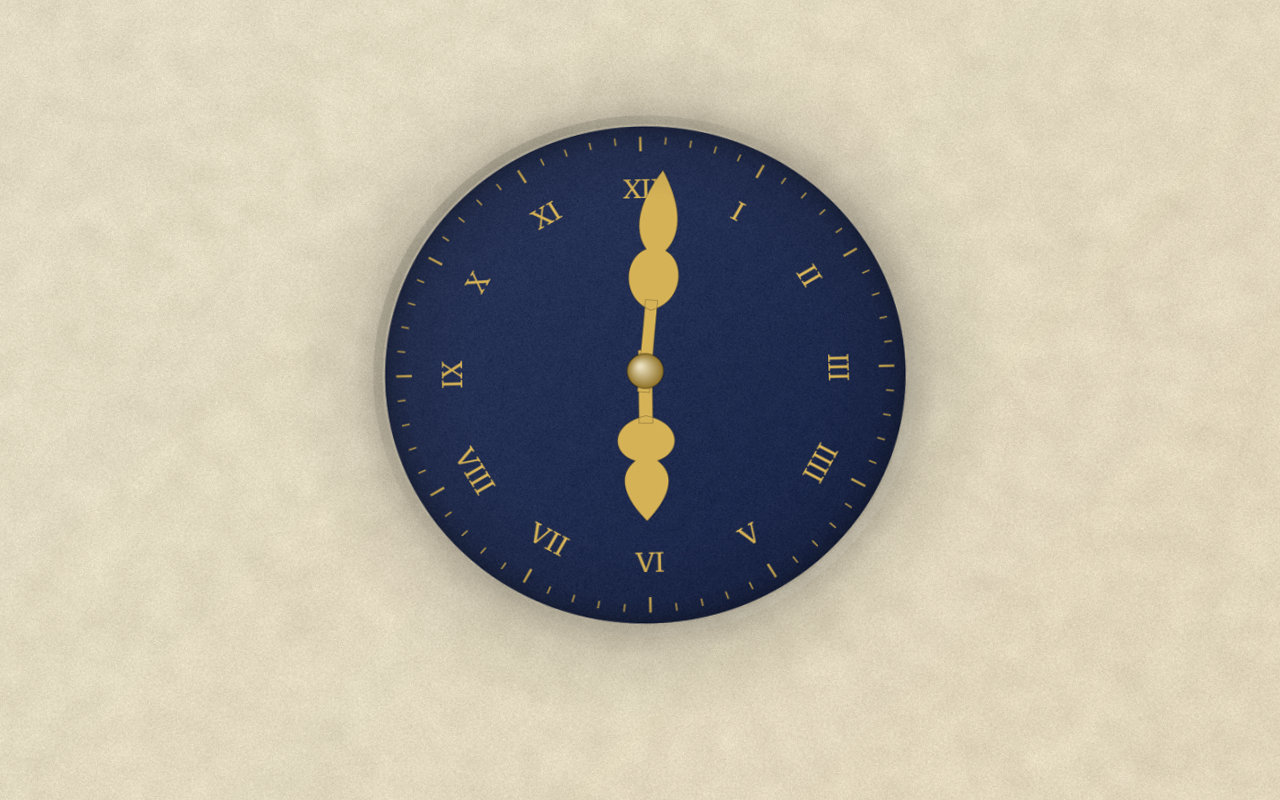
{"hour": 6, "minute": 1}
